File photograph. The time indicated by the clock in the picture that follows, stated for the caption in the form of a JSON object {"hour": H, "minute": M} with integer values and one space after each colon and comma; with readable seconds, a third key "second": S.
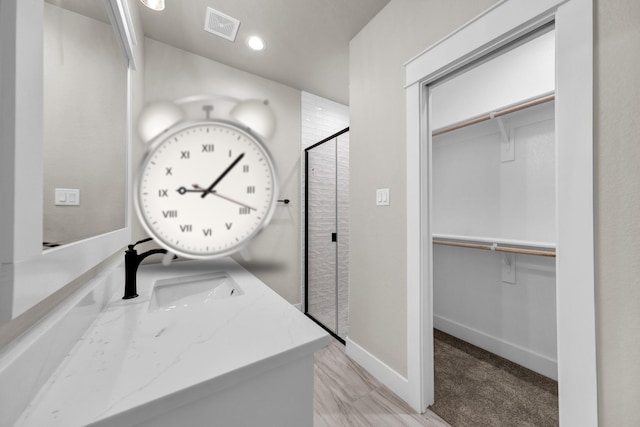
{"hour": 9, "minute": 7, "second": 19}
